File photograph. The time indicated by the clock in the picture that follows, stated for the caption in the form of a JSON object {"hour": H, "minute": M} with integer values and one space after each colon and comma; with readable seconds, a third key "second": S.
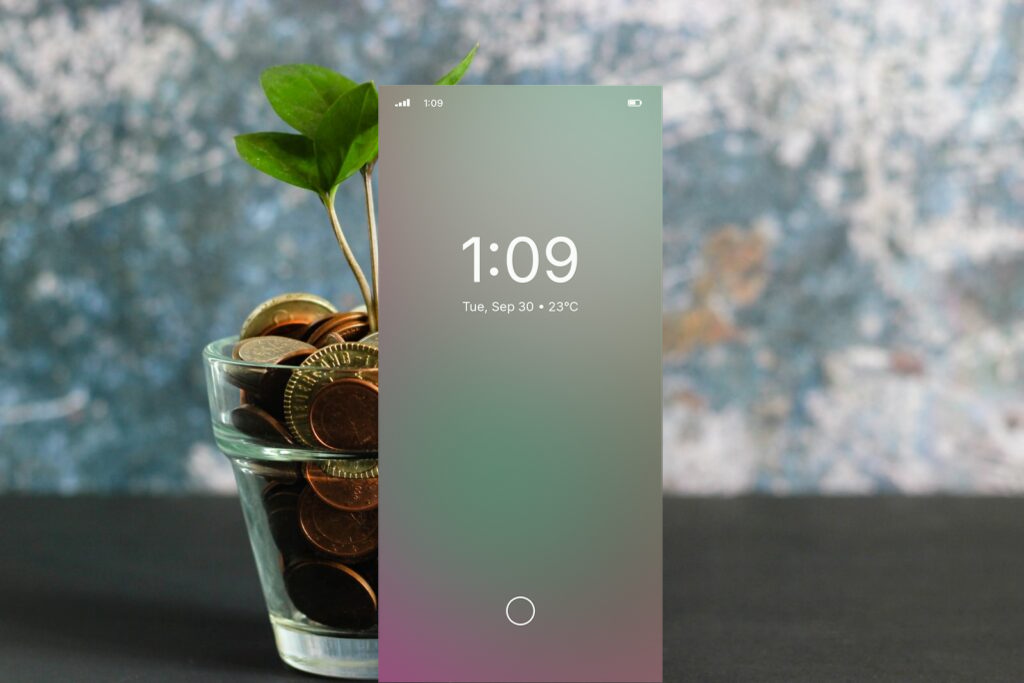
{"hour": 1, "minute": 9}
